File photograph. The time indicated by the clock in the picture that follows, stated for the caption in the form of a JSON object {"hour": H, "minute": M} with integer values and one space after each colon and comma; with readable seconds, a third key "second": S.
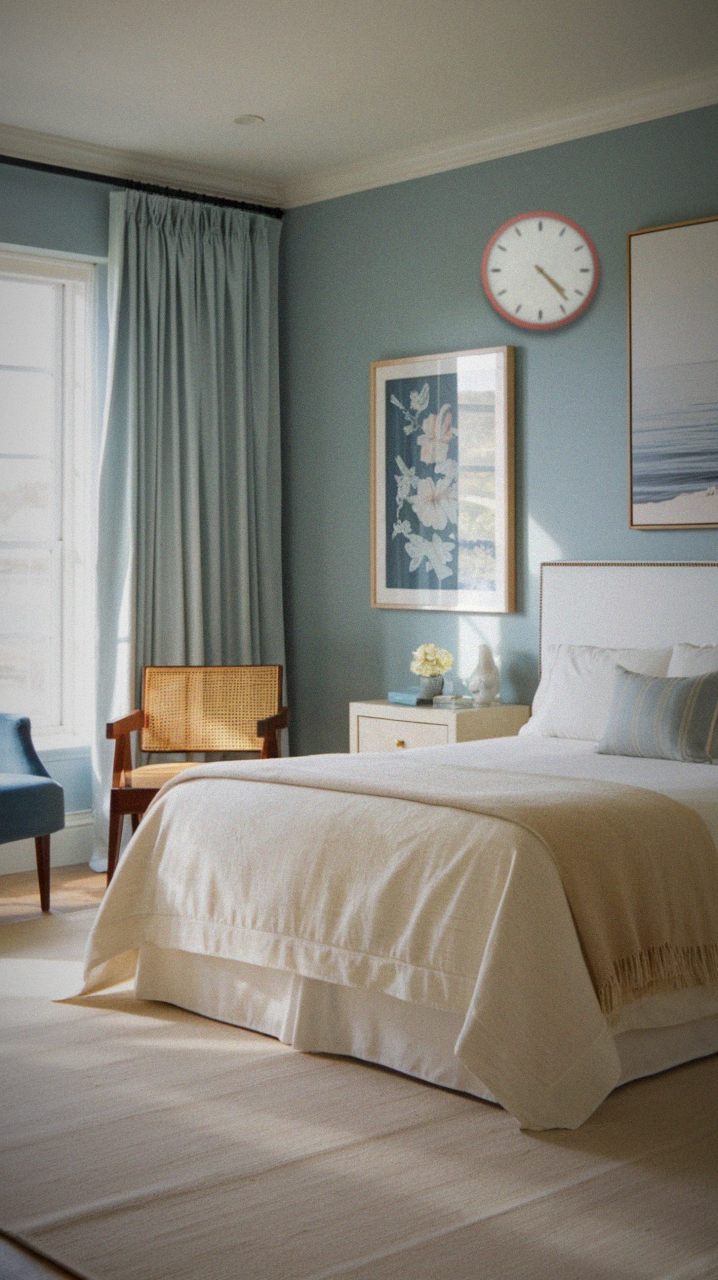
{"hour": 4, "minute": 23}
